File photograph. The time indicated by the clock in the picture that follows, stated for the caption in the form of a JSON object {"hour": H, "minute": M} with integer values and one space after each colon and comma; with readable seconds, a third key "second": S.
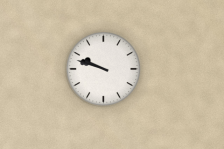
{"hour": 9, "minute": 48}
